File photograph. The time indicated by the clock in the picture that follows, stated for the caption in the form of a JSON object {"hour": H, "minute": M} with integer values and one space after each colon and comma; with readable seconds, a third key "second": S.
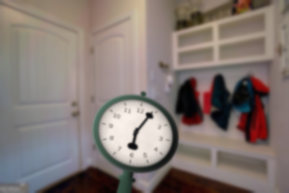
{"hour": 6, "minute": 4}
